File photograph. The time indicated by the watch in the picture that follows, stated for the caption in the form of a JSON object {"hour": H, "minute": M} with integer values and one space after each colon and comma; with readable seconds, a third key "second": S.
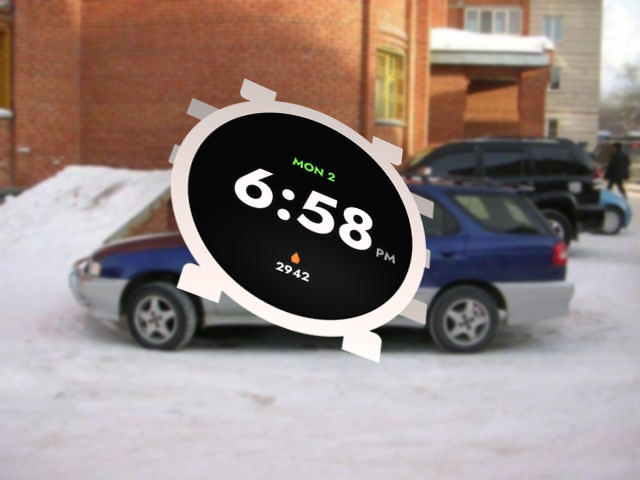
{"hour": 6, "minute": 58}
